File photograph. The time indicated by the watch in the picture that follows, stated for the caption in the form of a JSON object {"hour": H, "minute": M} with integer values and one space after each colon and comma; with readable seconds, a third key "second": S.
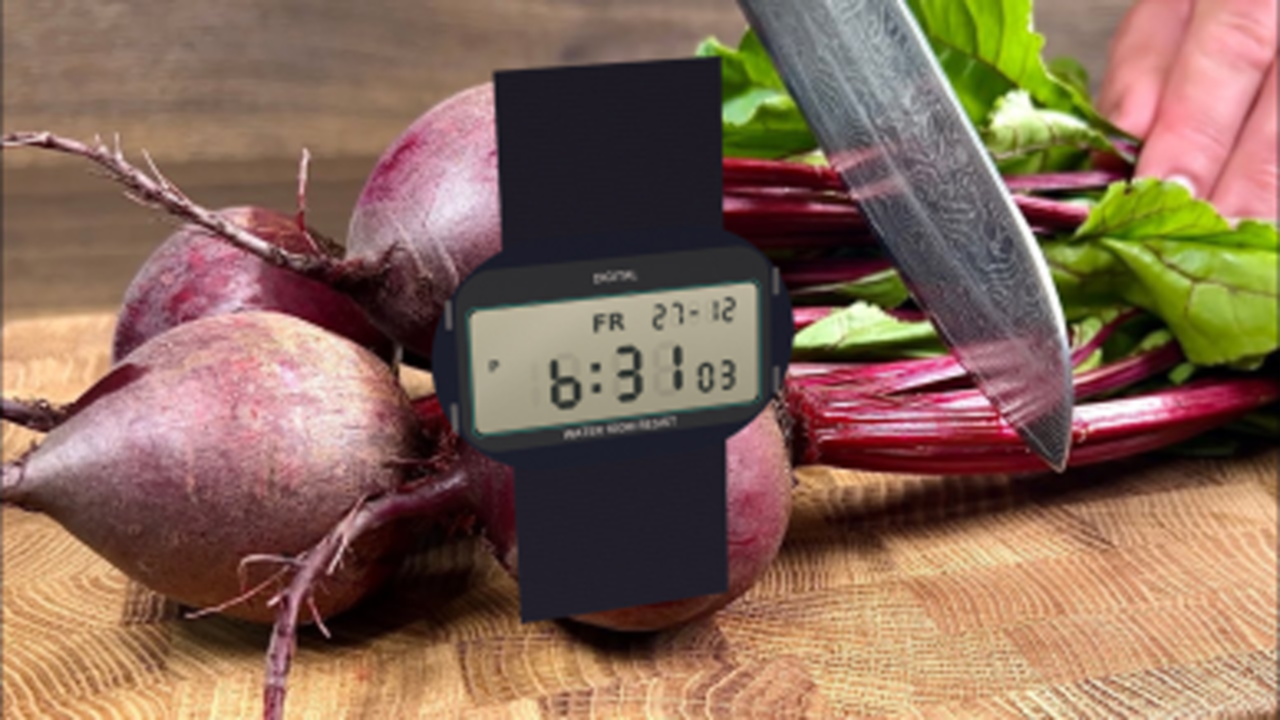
{"hour": 6, "minute": 31, "second": 3}
